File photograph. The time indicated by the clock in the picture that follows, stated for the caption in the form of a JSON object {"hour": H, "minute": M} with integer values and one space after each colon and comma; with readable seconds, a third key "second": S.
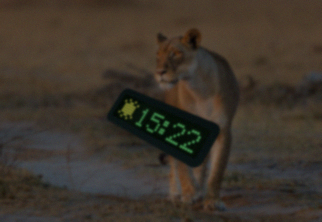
{"hour": 15, "minute": 22}
